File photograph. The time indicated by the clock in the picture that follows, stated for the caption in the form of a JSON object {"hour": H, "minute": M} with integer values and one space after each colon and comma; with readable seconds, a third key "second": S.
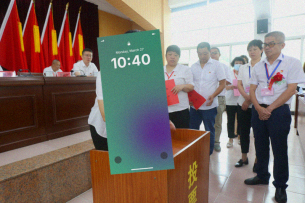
{"hour": 10, "minute": 40}
